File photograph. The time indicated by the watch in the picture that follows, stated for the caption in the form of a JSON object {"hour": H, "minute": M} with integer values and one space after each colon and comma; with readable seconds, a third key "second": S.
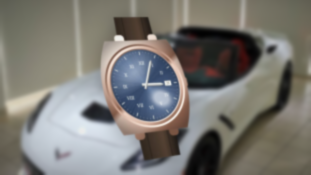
{"hour": 3, "minute": 4}
